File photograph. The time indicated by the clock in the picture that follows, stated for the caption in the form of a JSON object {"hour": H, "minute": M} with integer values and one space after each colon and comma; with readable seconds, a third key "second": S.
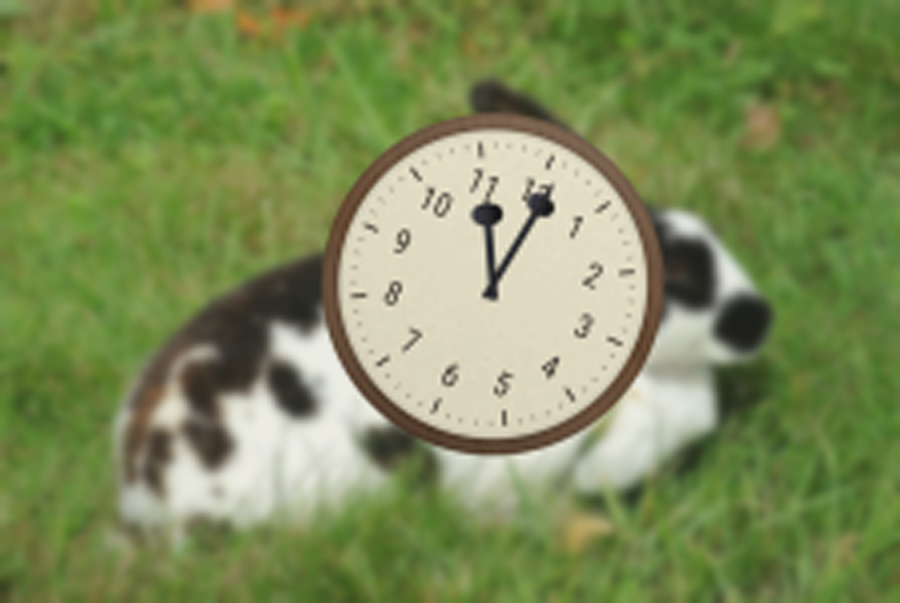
{"hour": 11, "minute": 1}
